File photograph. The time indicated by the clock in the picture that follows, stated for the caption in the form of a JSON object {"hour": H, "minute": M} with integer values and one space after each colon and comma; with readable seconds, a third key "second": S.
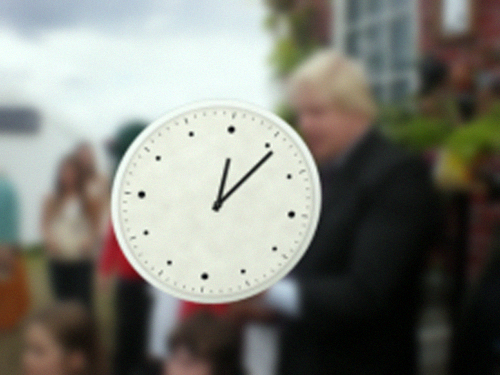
{"hour": 12, "minute": 6}
